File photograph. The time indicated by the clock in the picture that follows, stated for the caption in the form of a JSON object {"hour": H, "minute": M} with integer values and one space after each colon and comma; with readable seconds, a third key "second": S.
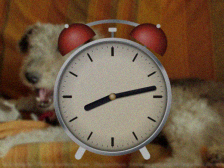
{"hour": 8, "minute": 13}
